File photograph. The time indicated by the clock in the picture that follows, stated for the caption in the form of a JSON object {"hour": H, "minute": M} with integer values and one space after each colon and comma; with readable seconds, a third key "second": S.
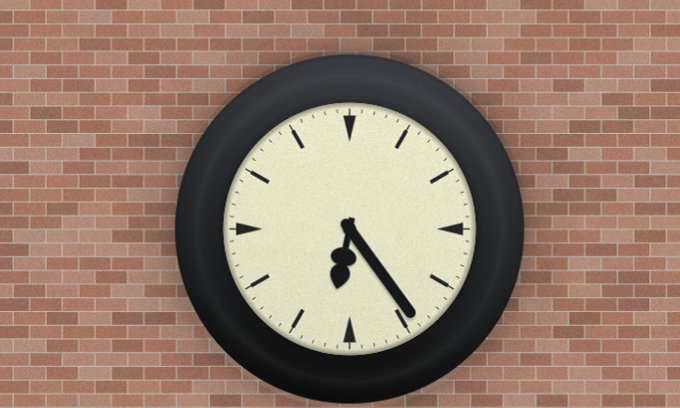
{"hour": 6, "minute": 24}
